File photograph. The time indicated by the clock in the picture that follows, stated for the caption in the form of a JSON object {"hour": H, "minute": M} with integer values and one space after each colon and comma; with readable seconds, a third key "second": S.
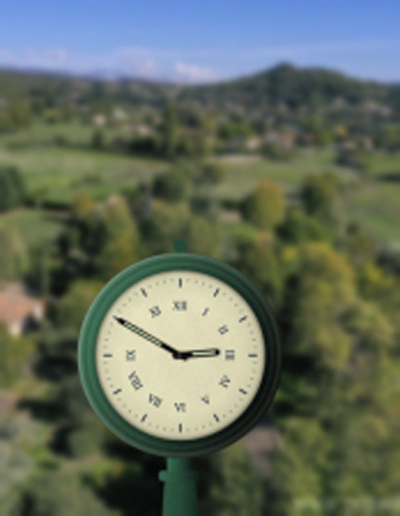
{"hour": 2, "minute": 50}
